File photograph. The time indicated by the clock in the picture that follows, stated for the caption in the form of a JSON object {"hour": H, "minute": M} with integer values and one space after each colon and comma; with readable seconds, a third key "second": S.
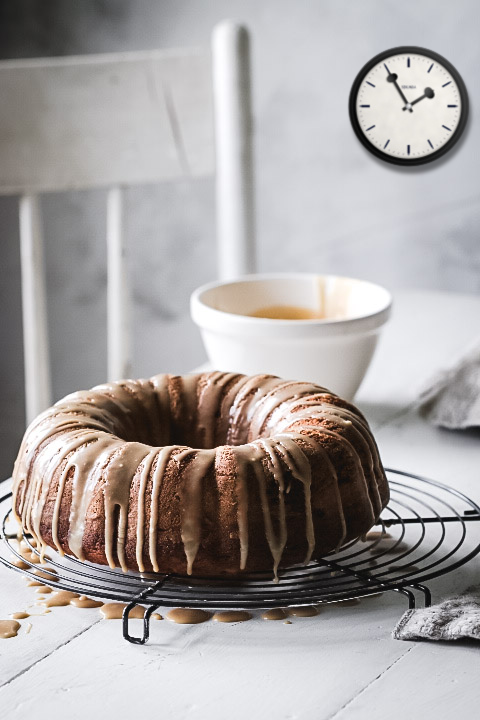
{"hour": 1, "minute": 55}
